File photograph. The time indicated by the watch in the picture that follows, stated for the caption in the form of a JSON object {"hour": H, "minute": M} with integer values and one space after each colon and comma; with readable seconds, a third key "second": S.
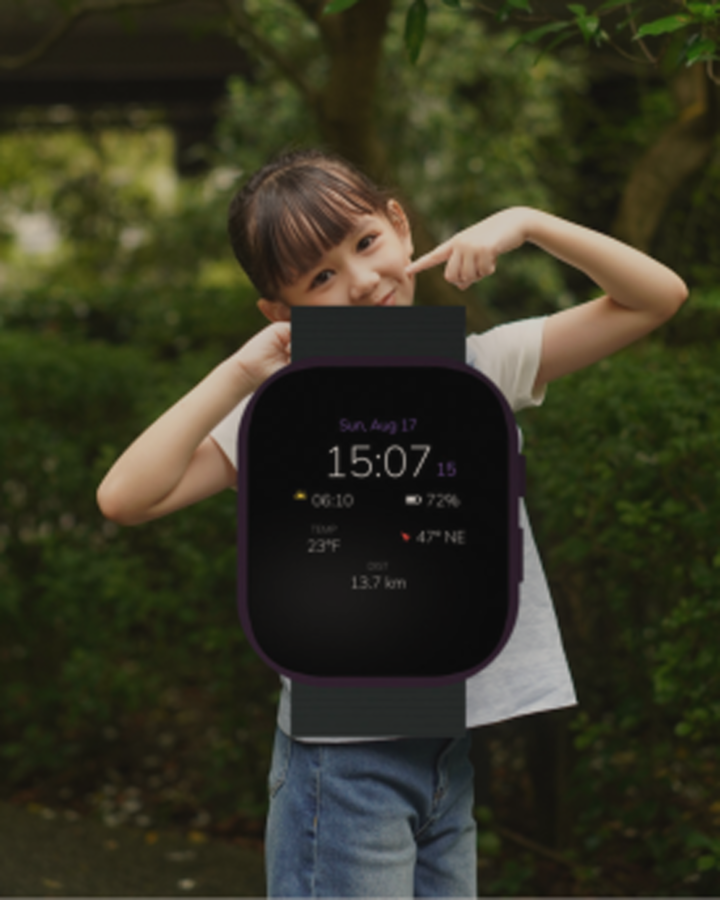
{"hour": 15, "minute": 7}
